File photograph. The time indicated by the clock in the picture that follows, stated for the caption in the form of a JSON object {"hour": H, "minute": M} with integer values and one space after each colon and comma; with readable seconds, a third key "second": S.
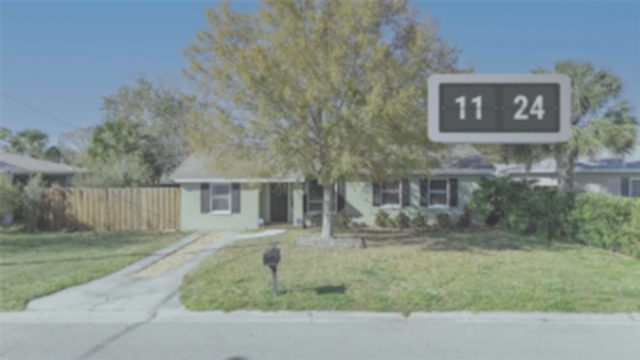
{"hour": 11, "minute": 24}
